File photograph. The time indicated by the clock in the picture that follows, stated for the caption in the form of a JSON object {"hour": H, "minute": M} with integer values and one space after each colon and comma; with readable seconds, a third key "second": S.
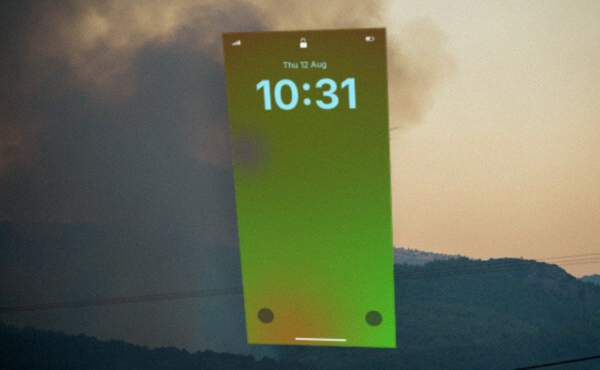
{"hour": 10, "minute": 31}
